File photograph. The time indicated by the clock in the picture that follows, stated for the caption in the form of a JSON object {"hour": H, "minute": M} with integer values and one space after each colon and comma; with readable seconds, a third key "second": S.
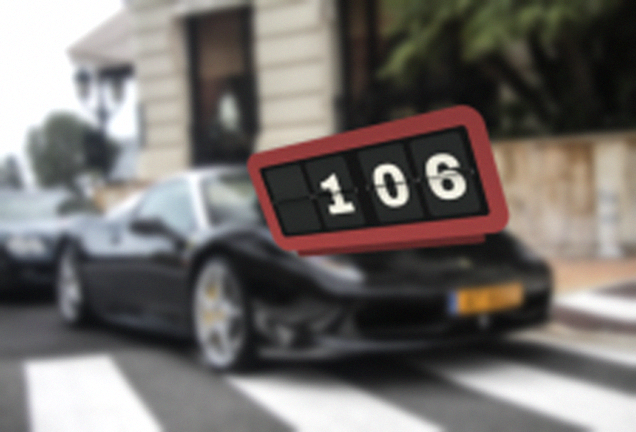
{"hour": 1, "minute": 6}
